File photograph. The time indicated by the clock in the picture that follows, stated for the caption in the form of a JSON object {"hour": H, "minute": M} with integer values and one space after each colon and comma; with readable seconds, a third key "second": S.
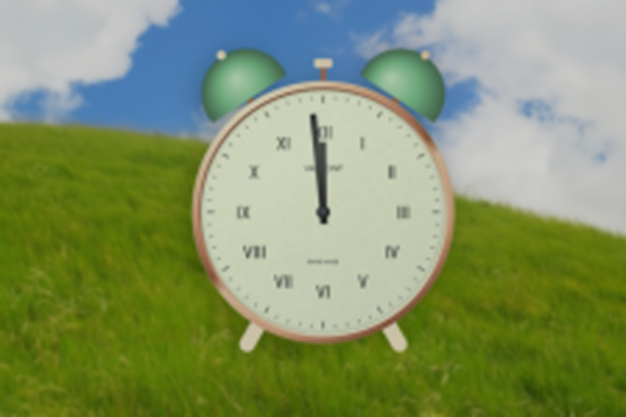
{"hour": 11, "minute": 59}
